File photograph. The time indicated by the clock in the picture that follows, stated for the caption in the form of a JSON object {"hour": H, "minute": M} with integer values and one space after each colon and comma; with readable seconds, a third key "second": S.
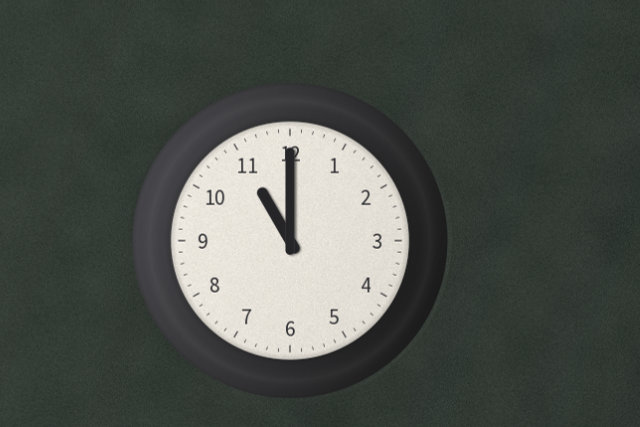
{"hour": 11, "minute": 0}
